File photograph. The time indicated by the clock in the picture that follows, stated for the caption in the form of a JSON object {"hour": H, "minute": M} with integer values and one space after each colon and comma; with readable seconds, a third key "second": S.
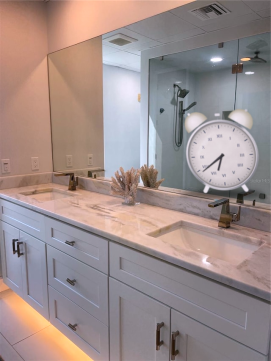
{"hour": 6, "minute": 39}
